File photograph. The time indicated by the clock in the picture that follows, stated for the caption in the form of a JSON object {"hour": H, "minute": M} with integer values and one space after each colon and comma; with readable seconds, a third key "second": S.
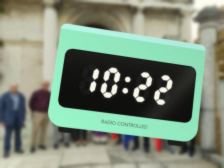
{"hour": 10, "minute": 22}
